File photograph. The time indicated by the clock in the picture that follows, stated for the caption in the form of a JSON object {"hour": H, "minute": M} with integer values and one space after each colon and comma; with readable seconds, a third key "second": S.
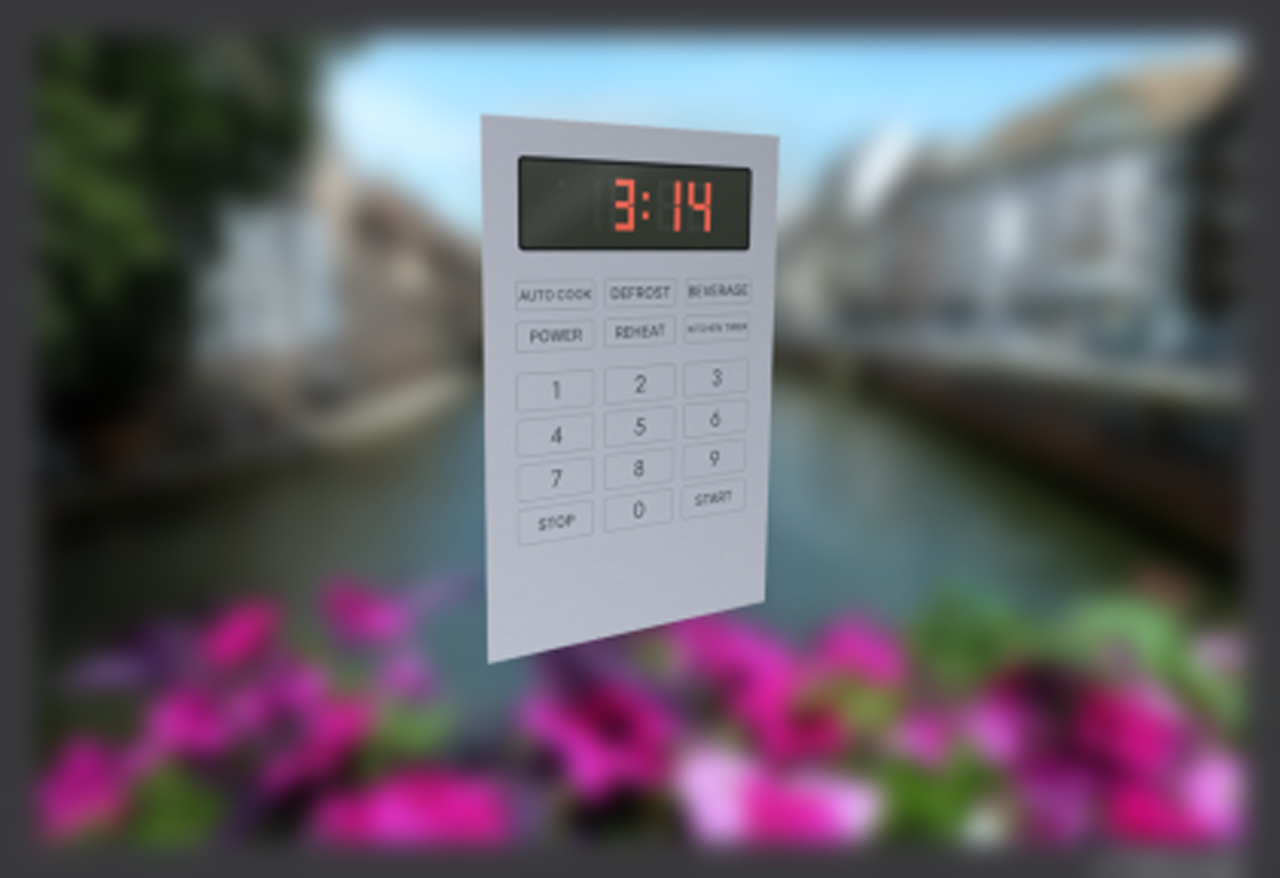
{"hour": 3, "minute": 14}
